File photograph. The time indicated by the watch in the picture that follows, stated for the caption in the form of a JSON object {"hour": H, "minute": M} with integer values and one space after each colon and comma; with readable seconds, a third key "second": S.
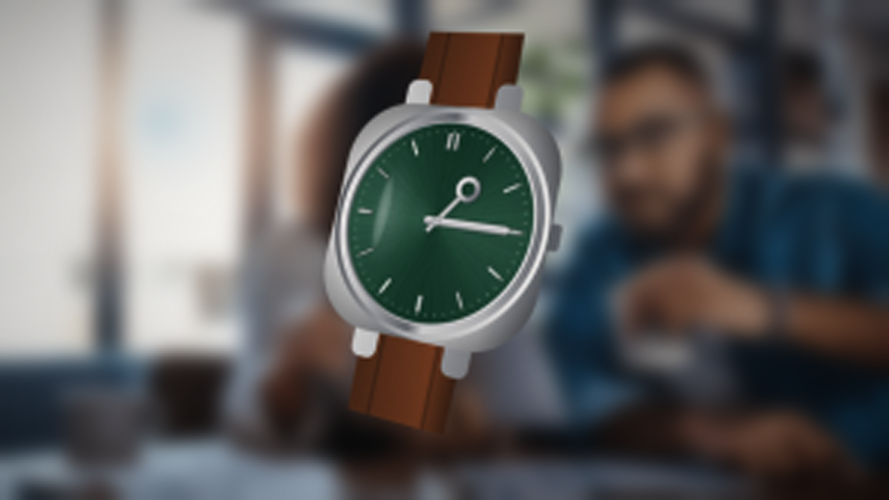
{"hour": 1, "minute": 15}
